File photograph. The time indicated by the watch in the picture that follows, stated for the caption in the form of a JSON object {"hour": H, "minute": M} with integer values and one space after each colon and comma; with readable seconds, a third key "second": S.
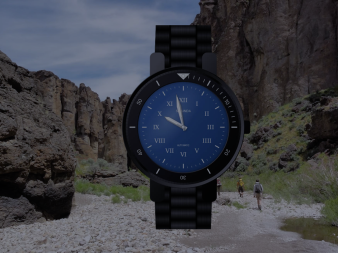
{"hour": 9, "minute": 58}
